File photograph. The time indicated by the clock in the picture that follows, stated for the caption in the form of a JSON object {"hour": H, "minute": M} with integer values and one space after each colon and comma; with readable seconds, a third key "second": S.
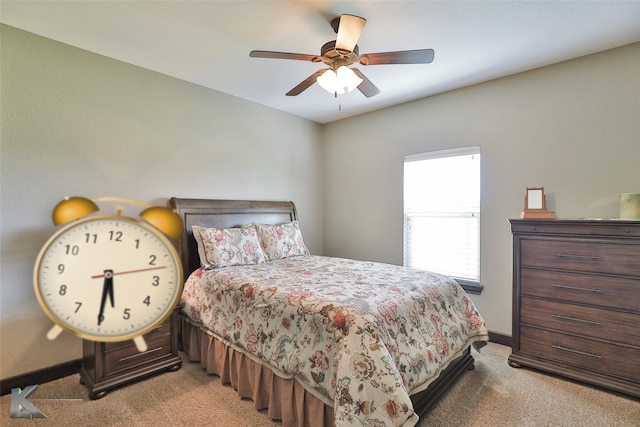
{"hour": 5, "minute": 30, "second": 12}
